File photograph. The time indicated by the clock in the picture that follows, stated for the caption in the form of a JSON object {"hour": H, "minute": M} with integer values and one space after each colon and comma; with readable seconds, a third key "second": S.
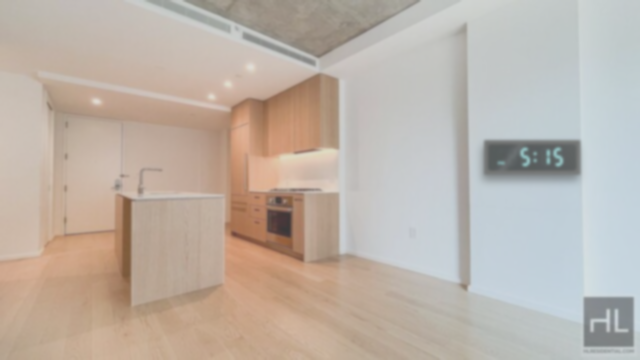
{"hour": 5, "minute": 15}
